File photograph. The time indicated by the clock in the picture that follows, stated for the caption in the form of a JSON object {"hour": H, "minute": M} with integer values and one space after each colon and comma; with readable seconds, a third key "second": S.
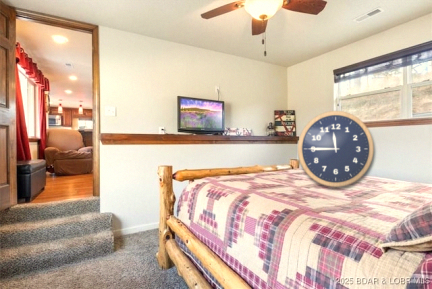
{"hour": 11, "minute": 45}
